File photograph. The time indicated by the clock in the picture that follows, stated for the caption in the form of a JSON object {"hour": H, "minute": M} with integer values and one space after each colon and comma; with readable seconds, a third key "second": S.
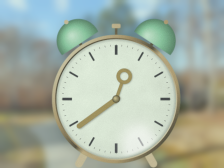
{"hour": 12, "minute": 39}
